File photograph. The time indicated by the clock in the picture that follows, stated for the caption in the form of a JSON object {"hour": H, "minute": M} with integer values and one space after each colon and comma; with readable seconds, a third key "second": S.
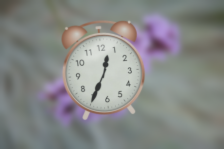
{"hour": 12, "minute": 35}
